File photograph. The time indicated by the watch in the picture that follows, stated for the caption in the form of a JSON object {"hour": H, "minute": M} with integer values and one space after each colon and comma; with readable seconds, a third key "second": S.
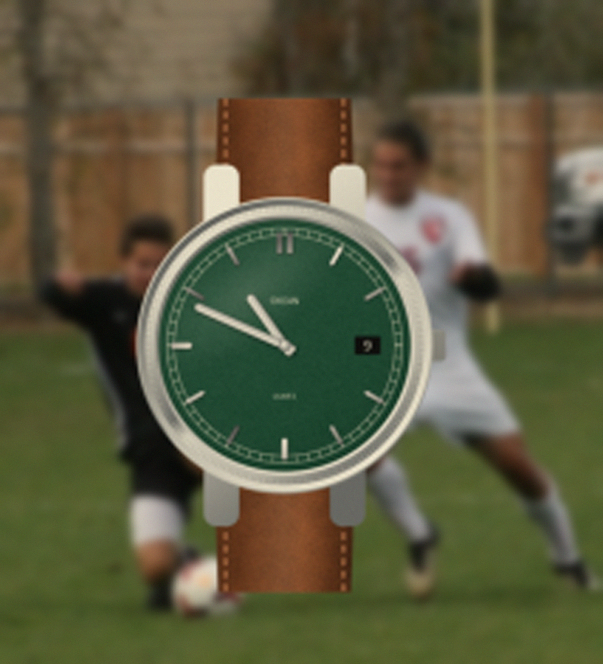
{"hour": 10, "minute": 49}
